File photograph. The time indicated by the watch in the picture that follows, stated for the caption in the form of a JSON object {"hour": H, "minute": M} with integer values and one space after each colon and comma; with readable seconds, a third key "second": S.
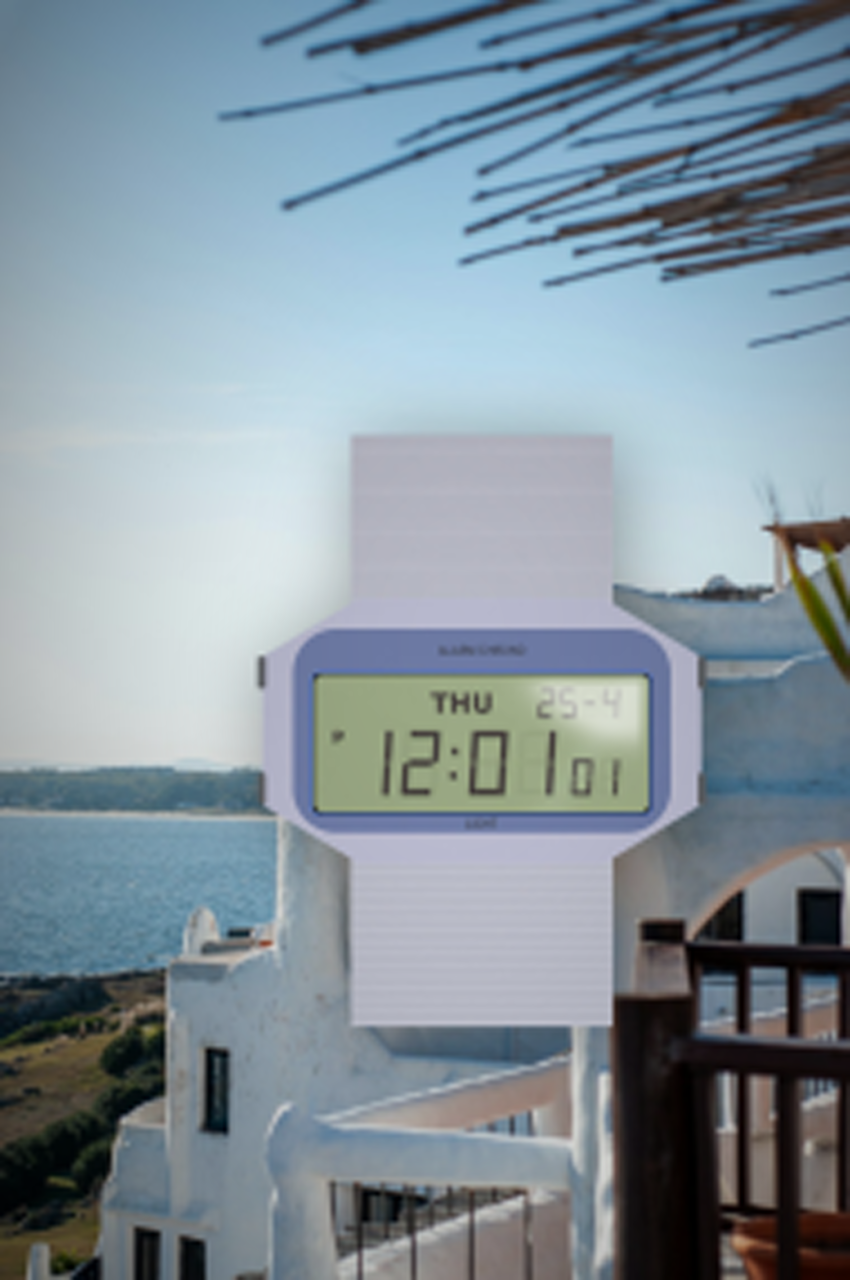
{"hour": 12, "minute": 1, "second": 1}
